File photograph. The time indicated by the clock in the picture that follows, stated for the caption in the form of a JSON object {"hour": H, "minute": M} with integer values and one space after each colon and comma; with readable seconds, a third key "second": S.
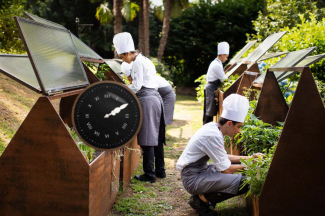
{"hour": 2, "minute": 10}
